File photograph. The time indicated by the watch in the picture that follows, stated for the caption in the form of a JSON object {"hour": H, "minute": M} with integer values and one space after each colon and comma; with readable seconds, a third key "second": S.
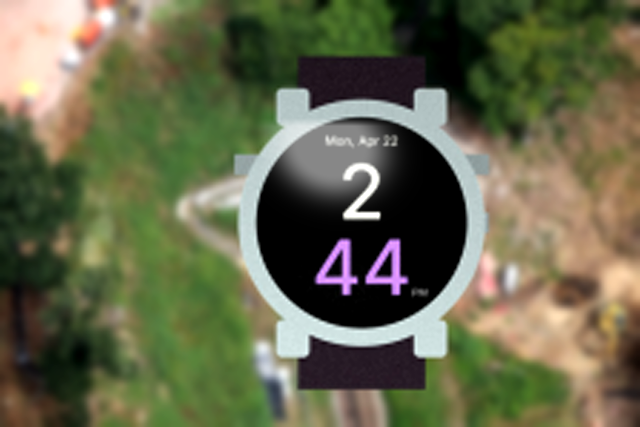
{"hour": 2, "minute": 44}
